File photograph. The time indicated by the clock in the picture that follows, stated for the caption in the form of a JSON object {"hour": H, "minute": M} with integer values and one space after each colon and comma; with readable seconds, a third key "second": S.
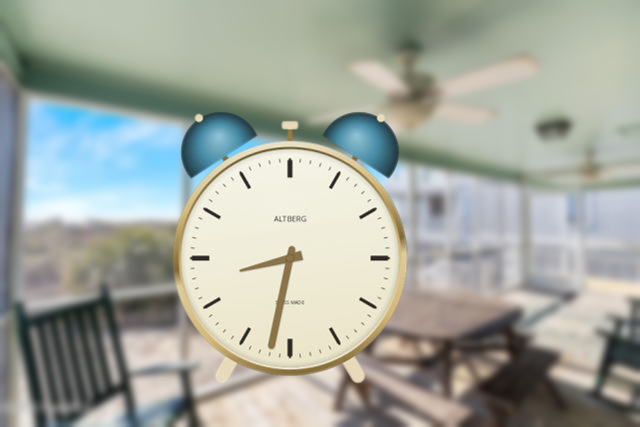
{"hour": 8, "minute": 32}
